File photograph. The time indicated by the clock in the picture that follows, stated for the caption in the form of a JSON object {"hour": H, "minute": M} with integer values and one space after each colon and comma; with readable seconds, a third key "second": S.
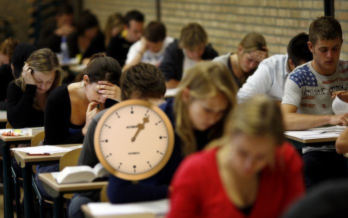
{"hour": 1, "minute": 6}
